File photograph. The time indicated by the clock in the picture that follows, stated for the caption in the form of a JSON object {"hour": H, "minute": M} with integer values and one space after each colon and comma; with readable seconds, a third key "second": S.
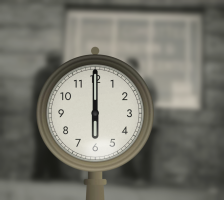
{"hour": 6, "minute": 0}
